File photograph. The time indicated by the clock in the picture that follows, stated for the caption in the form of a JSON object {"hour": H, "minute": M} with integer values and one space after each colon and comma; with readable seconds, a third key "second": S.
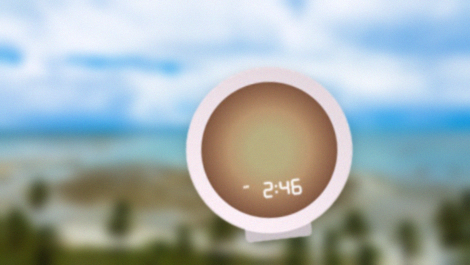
{"hour": 2, "minute": 46}
